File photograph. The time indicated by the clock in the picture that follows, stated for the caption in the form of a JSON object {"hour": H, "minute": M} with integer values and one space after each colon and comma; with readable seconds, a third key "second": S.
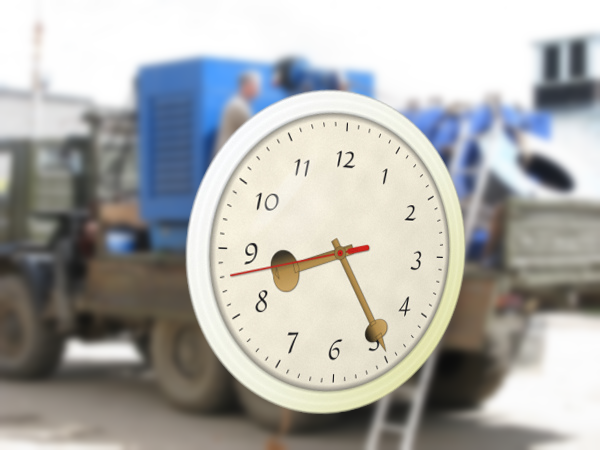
{"hour": 8, "minute": 24, "second": 43}
